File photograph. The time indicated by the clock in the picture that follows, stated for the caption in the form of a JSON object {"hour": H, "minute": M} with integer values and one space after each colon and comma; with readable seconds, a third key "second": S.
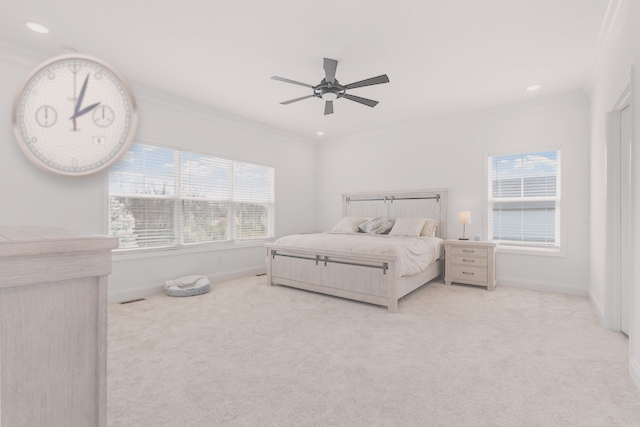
{"hour": 2, "minute": 3}
